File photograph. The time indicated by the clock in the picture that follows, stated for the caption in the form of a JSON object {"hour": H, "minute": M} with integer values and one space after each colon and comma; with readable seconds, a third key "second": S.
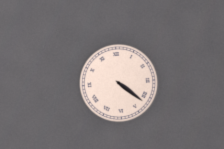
{"hour": 4, "minute": 22}
